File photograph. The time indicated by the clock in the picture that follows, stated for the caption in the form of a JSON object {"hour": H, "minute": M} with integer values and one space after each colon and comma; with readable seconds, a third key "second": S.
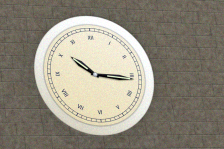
{"hour": 10, "minute": 16}
